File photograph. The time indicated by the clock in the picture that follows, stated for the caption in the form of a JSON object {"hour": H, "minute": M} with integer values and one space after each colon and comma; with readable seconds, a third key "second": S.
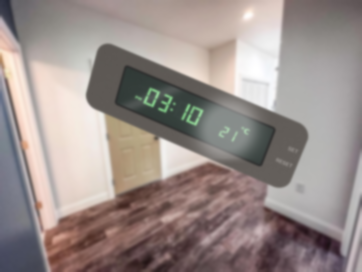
{"hour": 3, "minute": 10}
